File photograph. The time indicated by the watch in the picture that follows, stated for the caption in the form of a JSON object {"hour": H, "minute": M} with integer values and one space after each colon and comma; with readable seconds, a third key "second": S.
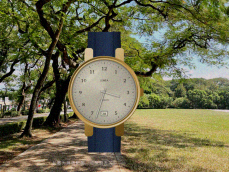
{"hour": 3, "minute": 33}
